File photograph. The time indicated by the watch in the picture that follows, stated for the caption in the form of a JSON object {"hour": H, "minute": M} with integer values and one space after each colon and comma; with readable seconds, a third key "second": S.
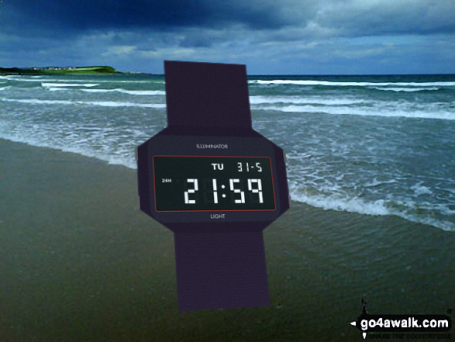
{"hour": 21, "minute": 59}
